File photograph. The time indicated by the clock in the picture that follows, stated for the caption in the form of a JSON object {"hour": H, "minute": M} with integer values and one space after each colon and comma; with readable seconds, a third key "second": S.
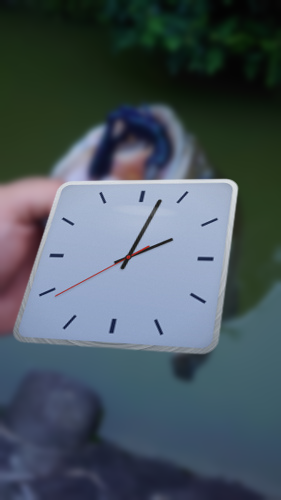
{"hour": 2, "minute": 2, "second": 39}
